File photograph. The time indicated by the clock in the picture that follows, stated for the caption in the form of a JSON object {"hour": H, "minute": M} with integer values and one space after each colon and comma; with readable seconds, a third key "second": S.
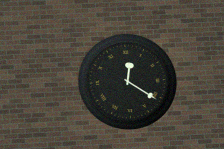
{"hour": 12, "minute": 21}
